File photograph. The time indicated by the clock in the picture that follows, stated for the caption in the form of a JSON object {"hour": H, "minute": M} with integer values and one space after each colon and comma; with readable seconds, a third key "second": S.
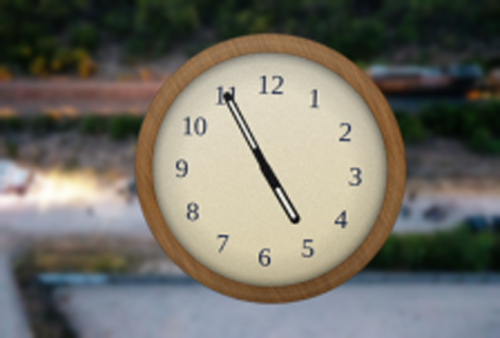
{"hour": 4, "minute": 55}
